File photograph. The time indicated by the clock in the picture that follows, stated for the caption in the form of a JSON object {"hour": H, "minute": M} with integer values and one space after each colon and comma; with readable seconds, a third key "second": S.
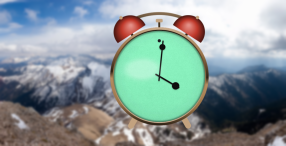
{"hour": 4, "minute": 1}
